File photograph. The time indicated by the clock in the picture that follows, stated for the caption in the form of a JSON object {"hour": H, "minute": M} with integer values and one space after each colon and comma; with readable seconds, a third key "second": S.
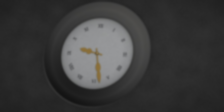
{"hour": 9, "minute": 28}
